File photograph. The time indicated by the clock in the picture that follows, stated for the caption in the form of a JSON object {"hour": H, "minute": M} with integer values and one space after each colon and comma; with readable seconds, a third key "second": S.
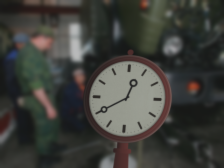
{"hour": 12, "minute": 40}
